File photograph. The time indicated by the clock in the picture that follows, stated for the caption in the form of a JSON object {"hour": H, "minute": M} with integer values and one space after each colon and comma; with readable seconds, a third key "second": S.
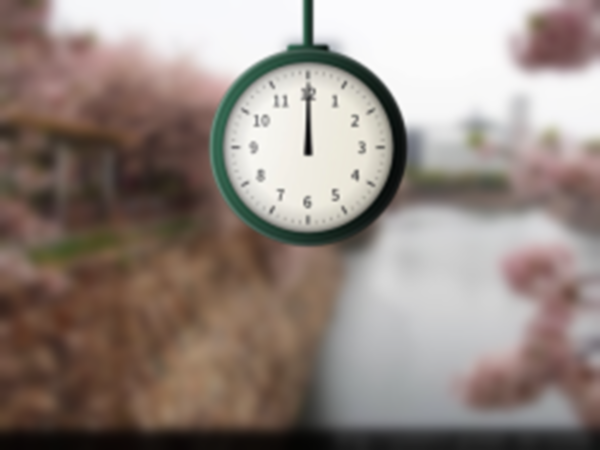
{"hour": 12, "minute": 0}
